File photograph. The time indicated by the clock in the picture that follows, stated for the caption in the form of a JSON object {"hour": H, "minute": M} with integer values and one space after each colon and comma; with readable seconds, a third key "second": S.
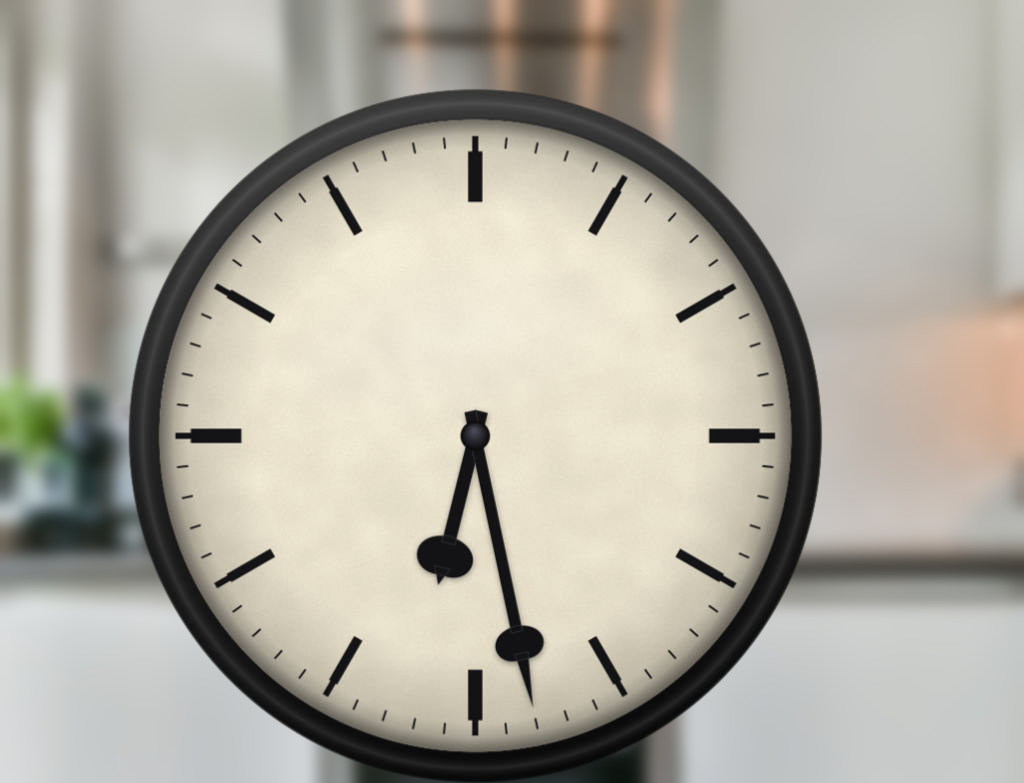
{"hour": 6, "minute": 28}
